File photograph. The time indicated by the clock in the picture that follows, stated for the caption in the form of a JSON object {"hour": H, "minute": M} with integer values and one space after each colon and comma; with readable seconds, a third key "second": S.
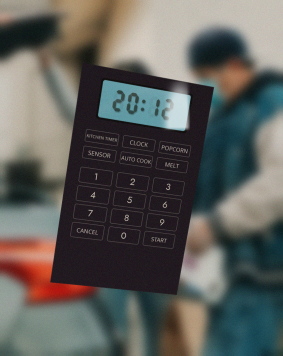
{"hour": 20, "minute": 12}
